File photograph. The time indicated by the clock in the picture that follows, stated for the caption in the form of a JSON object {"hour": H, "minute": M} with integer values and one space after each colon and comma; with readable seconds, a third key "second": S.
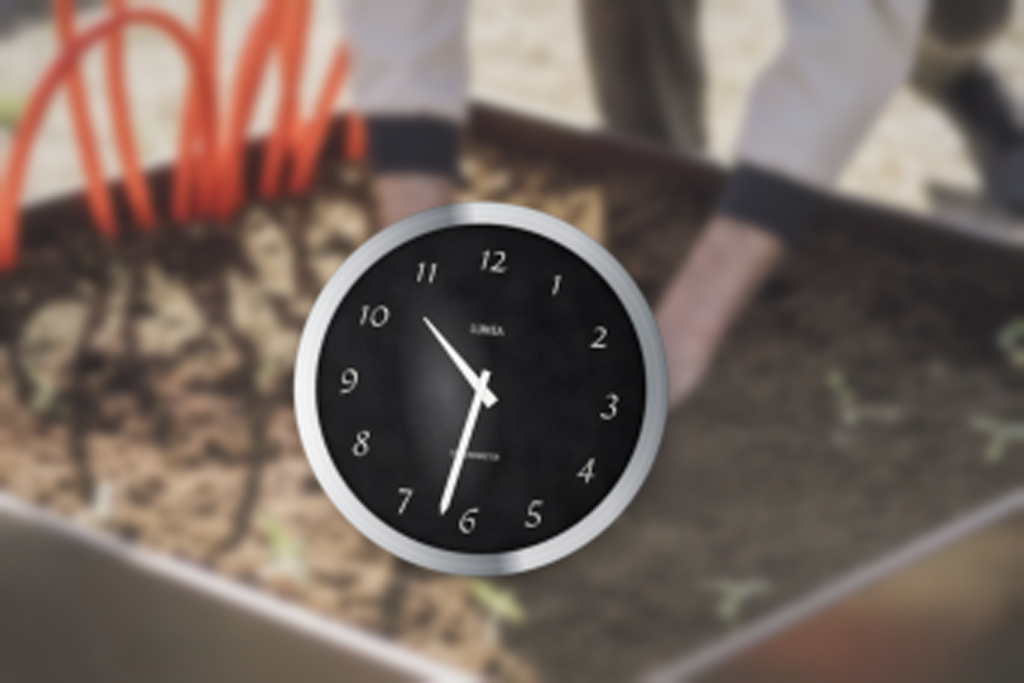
{"hour": 10, "minute": 32}
